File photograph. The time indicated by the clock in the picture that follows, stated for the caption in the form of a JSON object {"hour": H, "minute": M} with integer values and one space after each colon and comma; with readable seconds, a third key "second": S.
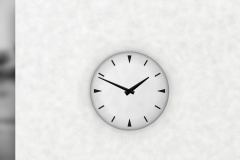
{"hour": 1, "minute": 49}
